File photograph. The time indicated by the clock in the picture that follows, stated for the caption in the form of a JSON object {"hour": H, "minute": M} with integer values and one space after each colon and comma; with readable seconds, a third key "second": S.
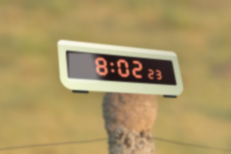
{"hour": 8, "minute": 2}
